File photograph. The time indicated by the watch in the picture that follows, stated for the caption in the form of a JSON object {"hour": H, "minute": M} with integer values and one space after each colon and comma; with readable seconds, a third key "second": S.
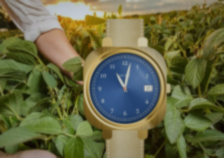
{"hour": 11, "minute": 2}
